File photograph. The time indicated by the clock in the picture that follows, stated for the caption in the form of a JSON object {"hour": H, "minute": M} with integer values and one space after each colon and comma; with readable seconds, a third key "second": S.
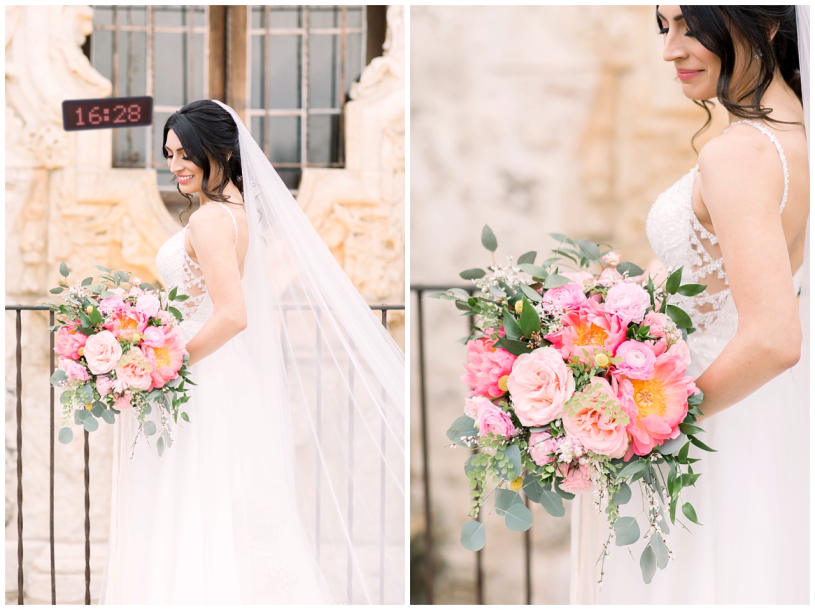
{"hour": 16, "minute": 28}
